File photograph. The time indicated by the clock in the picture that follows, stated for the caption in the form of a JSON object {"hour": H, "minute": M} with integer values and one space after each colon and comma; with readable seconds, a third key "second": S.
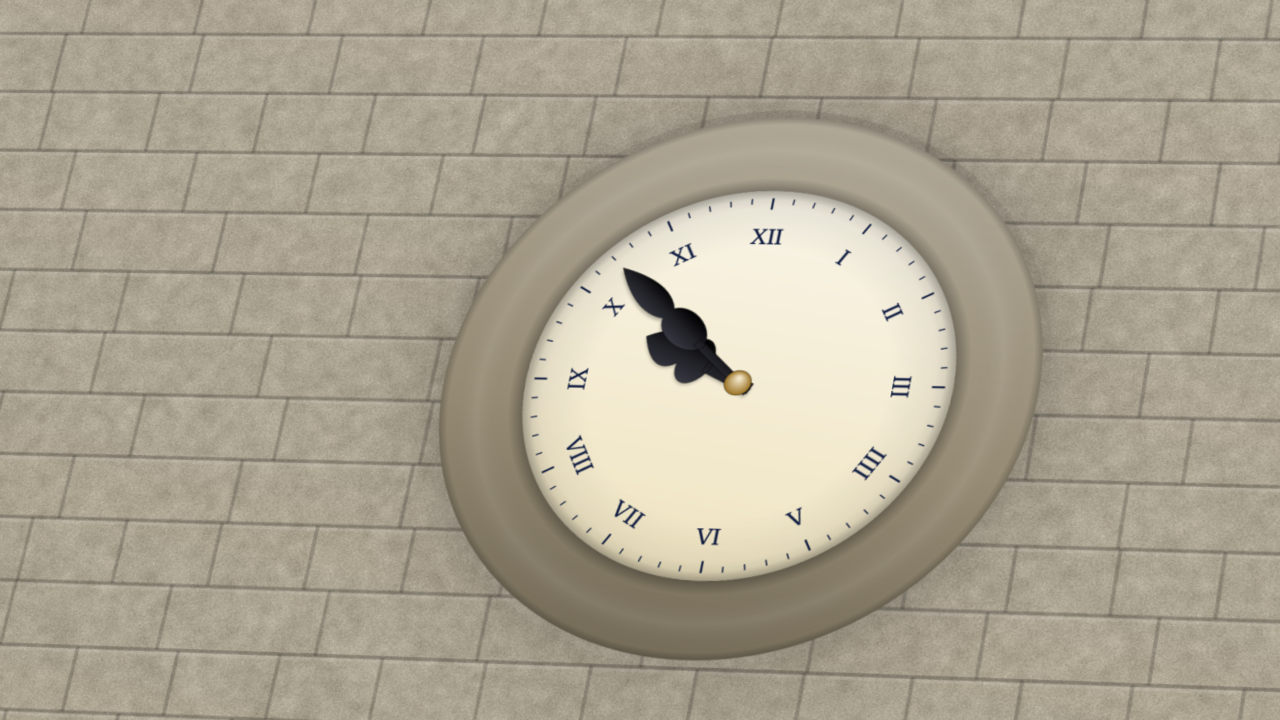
{"hour": 9, "minute": 52}
